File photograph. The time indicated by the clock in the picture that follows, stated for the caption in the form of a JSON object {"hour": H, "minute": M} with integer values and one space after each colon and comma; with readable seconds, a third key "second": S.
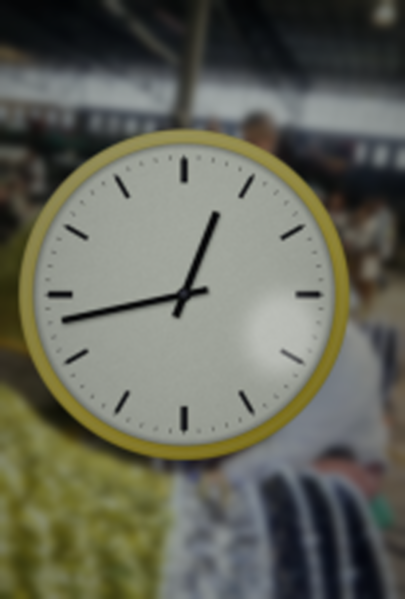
{"hour": 12, "minute": 43}
